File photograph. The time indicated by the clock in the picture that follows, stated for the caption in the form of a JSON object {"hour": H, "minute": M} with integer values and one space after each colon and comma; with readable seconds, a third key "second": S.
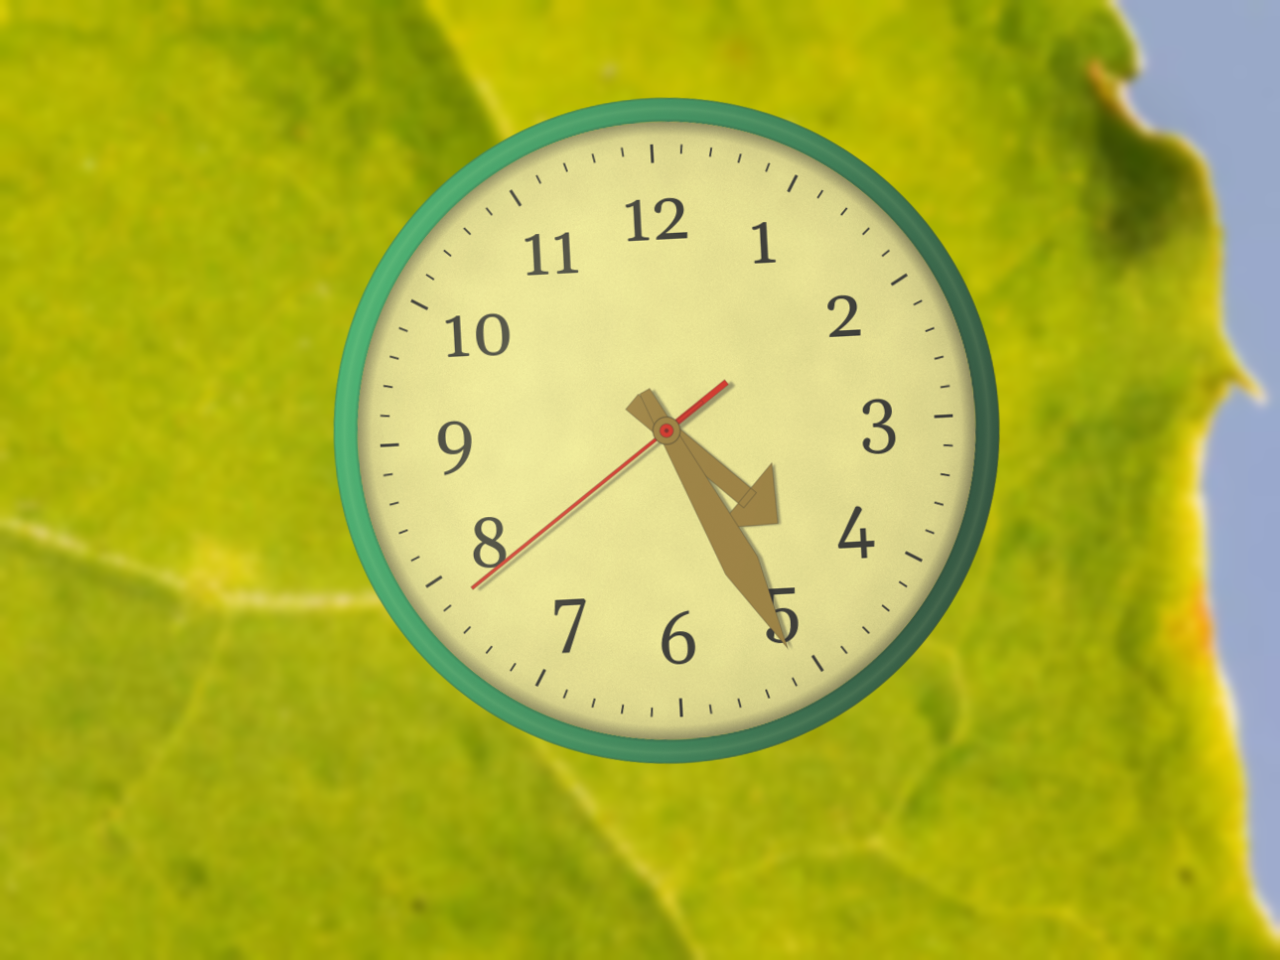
{"hour": 4, "minute": 25, "second": 39}
